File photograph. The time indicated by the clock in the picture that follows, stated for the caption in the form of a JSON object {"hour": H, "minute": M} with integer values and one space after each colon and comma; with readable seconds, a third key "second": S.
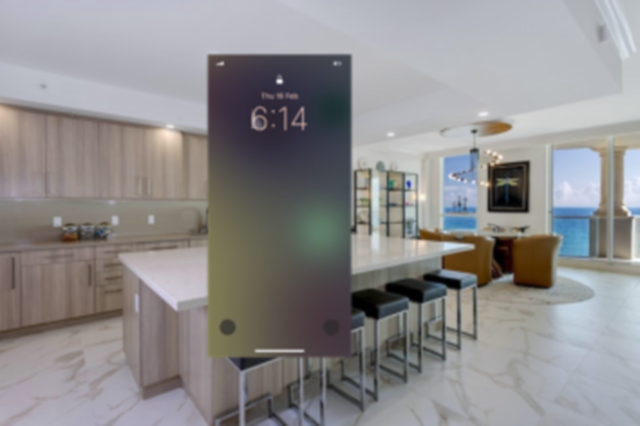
{"hour": 6, "minute": 14}
